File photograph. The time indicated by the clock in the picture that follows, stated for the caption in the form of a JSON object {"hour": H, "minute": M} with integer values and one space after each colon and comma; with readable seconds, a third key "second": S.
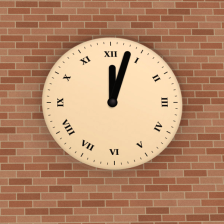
{"hour": 12, "minute": 3}
